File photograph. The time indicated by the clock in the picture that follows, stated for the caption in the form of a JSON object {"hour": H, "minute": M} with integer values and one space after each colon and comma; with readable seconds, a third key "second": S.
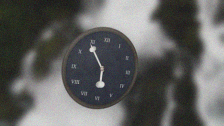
{"hour": 5, "minute": 54}
